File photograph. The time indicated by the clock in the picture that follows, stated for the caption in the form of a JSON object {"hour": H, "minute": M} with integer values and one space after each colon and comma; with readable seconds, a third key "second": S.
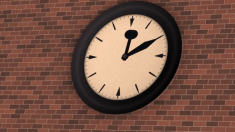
{"hour": 12, "minute": 10}
